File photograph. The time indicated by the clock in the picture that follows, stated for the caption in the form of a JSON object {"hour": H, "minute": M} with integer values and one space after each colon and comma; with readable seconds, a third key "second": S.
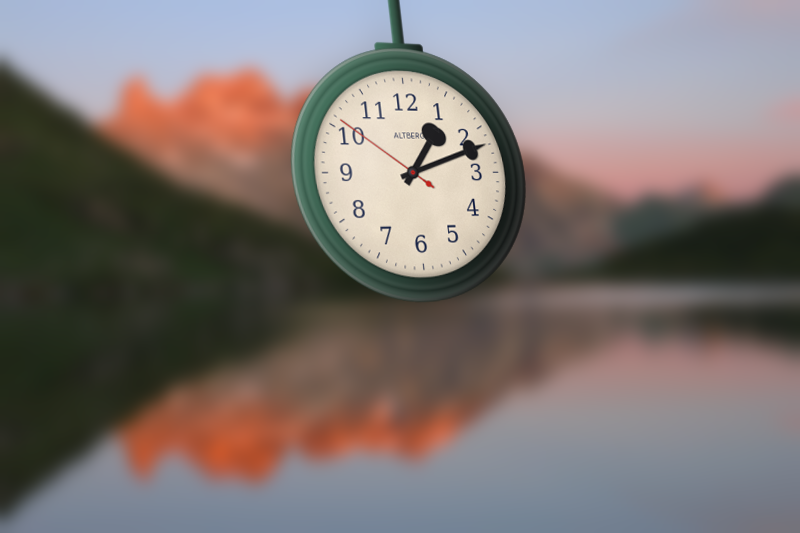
{"hour": 1, "minute": 11, "second": 51}
